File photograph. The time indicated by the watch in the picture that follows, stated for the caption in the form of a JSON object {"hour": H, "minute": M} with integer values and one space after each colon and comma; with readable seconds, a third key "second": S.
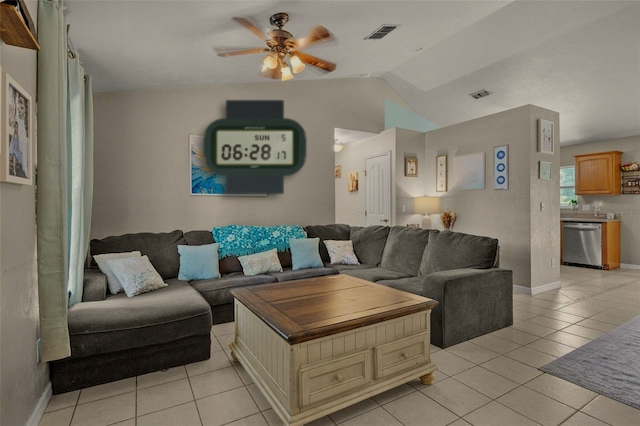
{"hour": 6, "minute": 28, "second": 17}
